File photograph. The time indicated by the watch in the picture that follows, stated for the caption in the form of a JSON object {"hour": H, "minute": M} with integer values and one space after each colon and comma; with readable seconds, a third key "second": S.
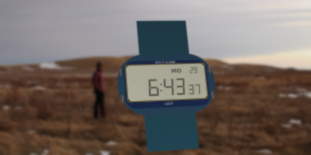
{"hour": 6, "minute": 43, "second": 37}
